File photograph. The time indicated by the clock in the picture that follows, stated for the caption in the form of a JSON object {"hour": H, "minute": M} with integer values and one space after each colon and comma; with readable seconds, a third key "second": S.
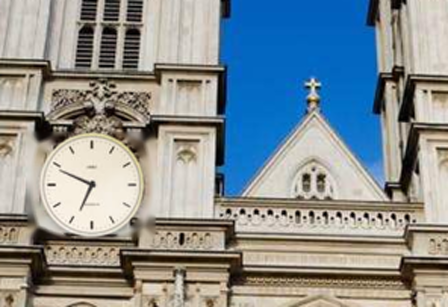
{"hour": 6, "minute": 49}
